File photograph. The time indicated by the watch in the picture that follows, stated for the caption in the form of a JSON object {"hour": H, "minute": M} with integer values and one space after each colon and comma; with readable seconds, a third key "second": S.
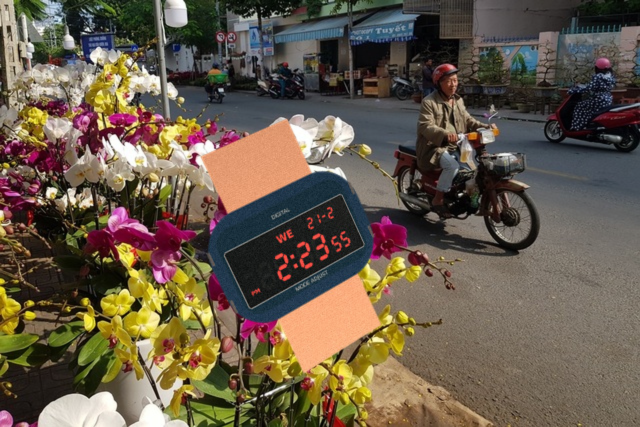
{"hour": 2, "minute": 23, "second": 55}
